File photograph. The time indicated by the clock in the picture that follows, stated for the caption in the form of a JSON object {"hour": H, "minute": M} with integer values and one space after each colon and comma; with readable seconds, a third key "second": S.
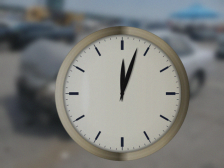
{"hour": 12, "minute": 3}
